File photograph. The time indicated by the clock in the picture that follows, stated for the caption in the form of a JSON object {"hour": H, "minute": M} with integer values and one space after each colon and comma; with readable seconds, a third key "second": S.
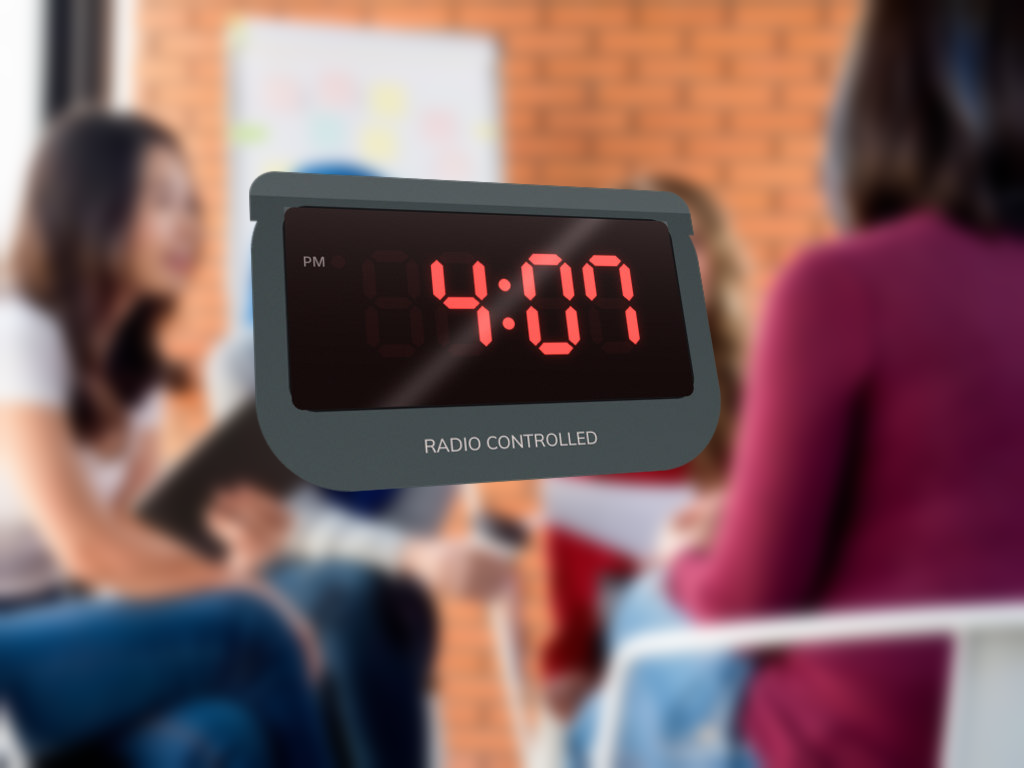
{"hour": 4, "minute": 7}
